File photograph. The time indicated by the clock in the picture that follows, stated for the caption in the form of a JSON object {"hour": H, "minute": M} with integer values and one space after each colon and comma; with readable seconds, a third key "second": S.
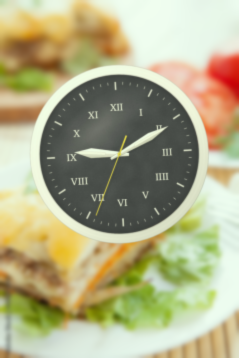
{"hour": 9, "minute": 10, "second": 34}
